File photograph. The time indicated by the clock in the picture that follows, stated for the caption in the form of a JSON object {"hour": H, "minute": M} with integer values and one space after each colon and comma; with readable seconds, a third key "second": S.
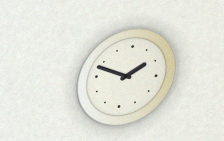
{"hour": 1, "minute": 48}
